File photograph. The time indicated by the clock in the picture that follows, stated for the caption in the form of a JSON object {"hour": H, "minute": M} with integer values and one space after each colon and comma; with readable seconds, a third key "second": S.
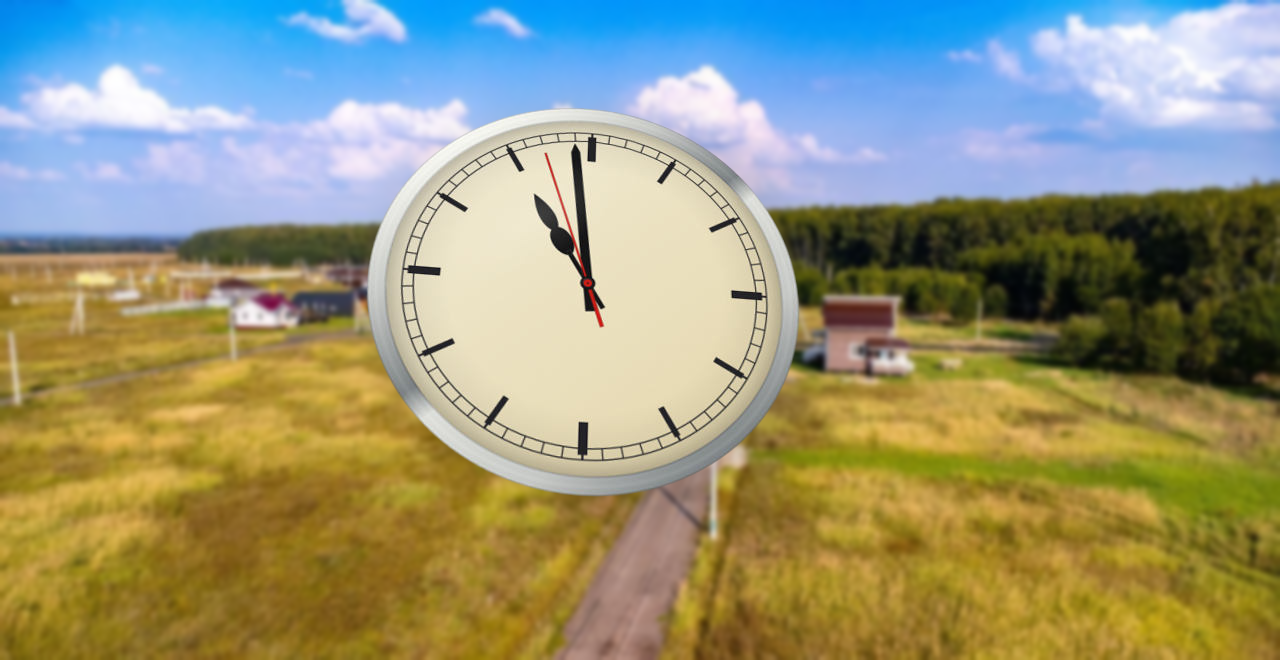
{"hour": 10, "minute": 58, "second": 57}
